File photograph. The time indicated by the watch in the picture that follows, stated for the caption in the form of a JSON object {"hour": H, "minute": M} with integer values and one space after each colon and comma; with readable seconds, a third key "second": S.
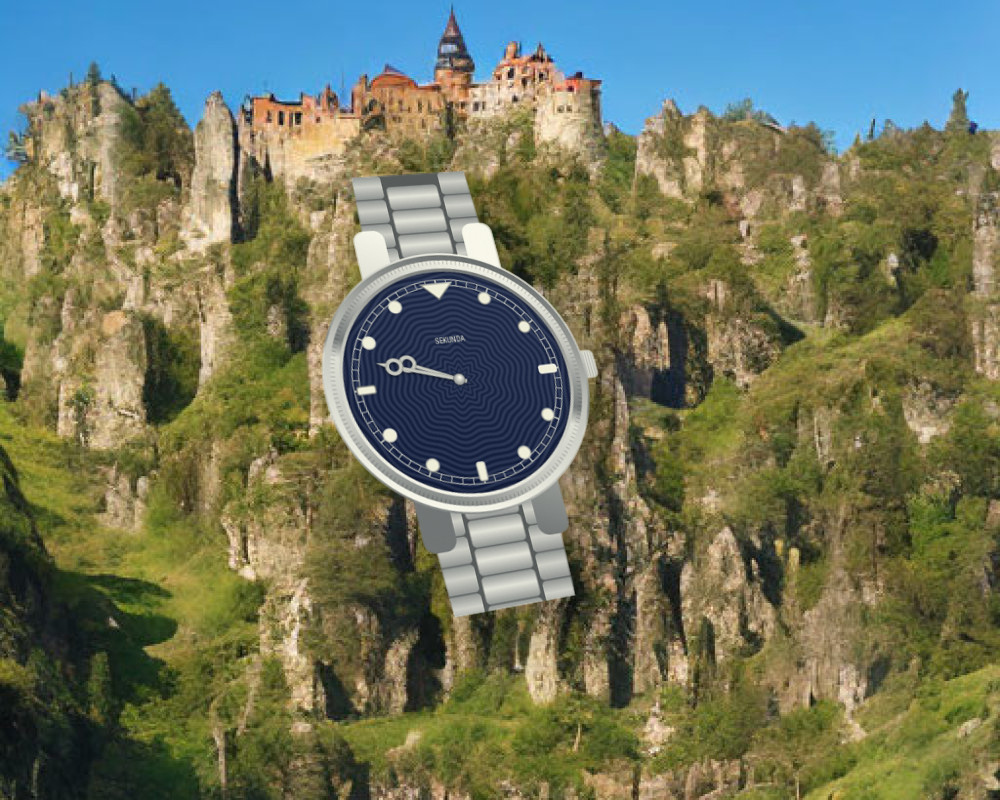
{"hour": 9, "minute": 48}
